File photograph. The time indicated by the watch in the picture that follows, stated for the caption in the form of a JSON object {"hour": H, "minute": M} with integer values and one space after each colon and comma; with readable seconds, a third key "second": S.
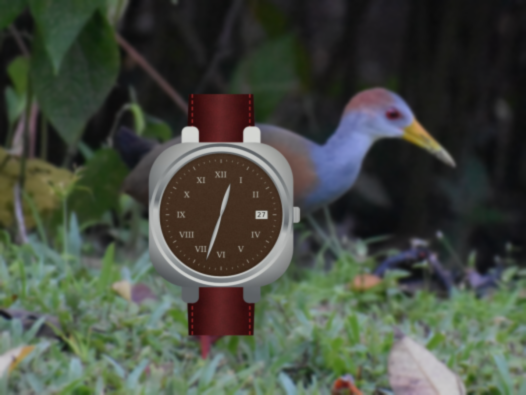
{"hour": 12, "minute": 33}
